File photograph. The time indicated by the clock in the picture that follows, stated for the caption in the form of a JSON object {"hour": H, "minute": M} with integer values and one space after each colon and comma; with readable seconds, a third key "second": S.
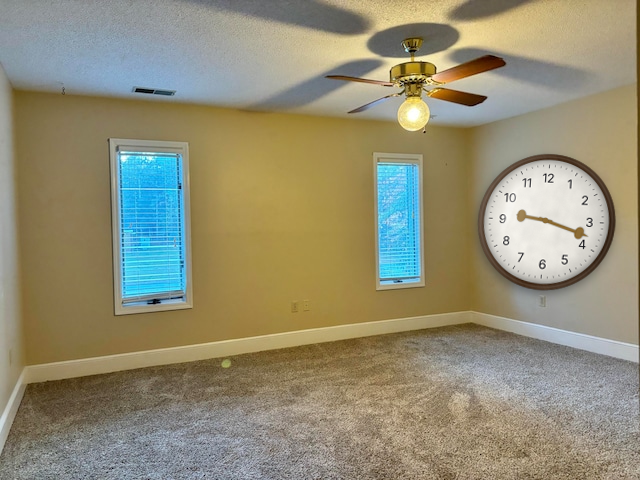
{"hour": 9, "minute": 18}
